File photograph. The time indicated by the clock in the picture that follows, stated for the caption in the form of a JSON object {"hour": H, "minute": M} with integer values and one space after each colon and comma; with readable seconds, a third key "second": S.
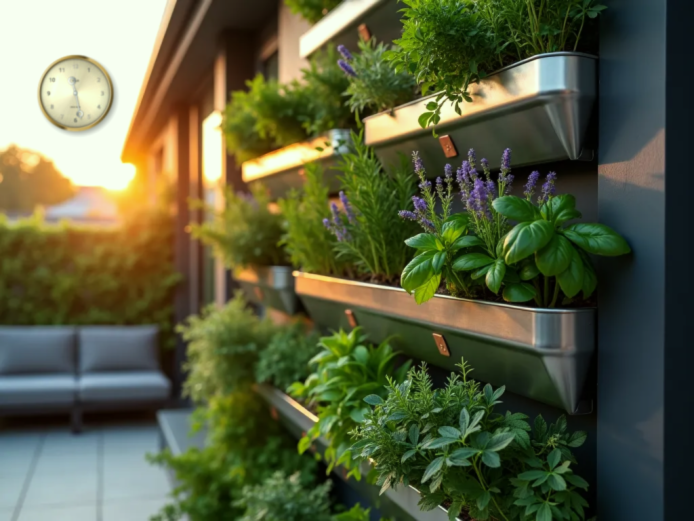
{"hour": 11, "minute": 28}
